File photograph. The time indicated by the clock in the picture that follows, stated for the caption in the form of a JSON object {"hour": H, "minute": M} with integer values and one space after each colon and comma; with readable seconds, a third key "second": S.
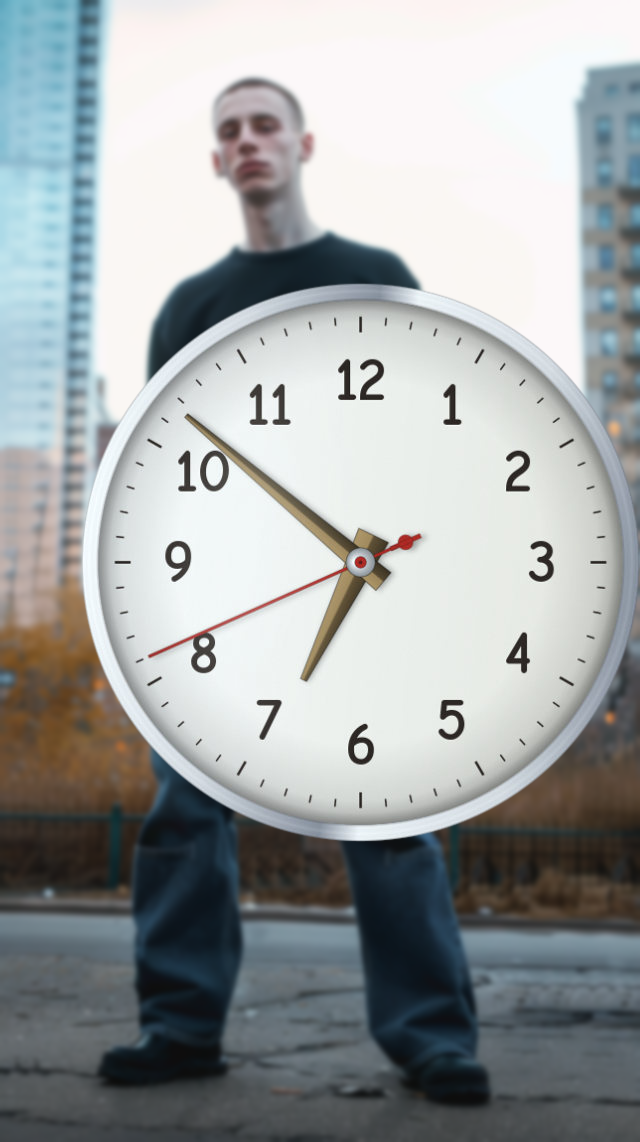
{"hour": 6, "minute": 51, "second": 41}
